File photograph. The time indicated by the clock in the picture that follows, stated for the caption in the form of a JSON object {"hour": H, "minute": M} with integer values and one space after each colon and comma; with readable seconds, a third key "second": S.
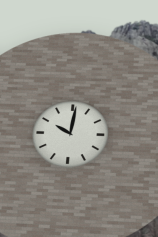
{"hour": 10, "minute": 1}
